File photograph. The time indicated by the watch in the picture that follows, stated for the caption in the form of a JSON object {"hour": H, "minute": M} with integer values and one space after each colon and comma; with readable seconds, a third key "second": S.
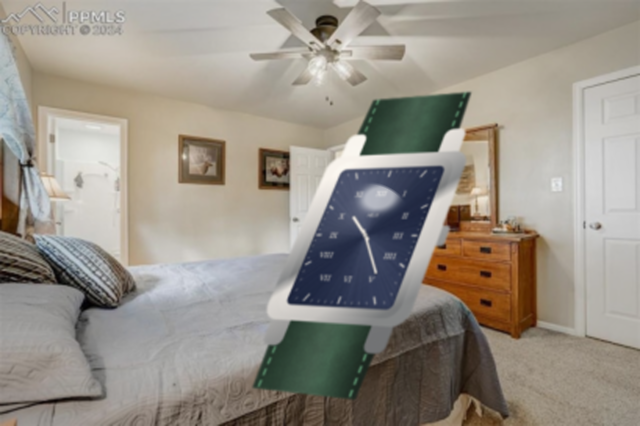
{"hour": 10, "minute": 24}
